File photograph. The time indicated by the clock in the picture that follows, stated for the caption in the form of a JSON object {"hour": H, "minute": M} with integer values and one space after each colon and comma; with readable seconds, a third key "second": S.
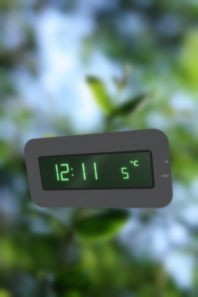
{"hour": 12, "minute": 11}
